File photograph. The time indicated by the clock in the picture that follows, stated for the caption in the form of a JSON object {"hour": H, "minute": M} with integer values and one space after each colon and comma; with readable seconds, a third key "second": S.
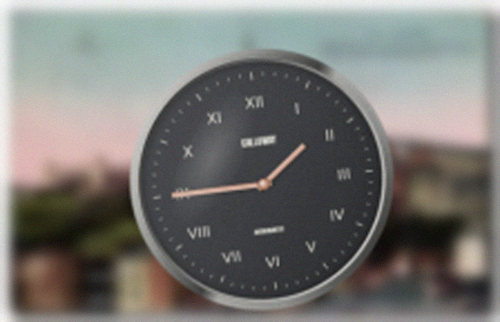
{"hour": 1, "minute": 45}
